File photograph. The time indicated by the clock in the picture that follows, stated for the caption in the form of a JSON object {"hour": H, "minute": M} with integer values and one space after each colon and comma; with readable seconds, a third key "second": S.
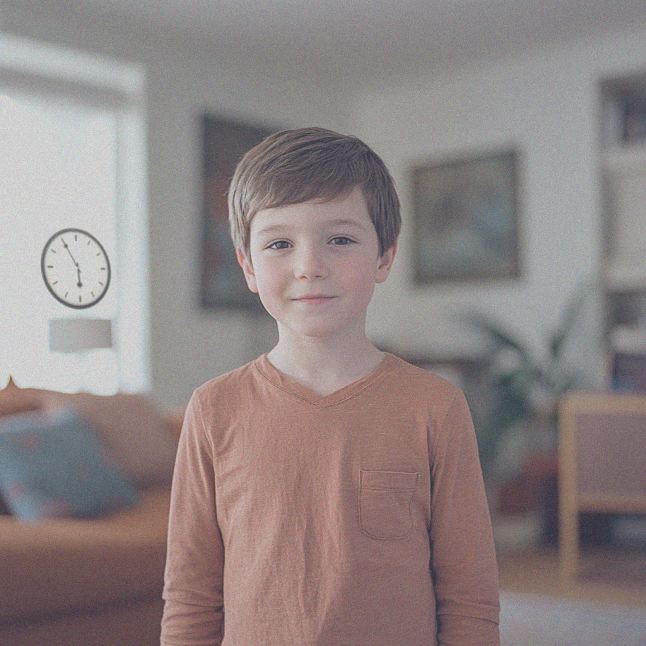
{"hour": 5, "minute": 55}
